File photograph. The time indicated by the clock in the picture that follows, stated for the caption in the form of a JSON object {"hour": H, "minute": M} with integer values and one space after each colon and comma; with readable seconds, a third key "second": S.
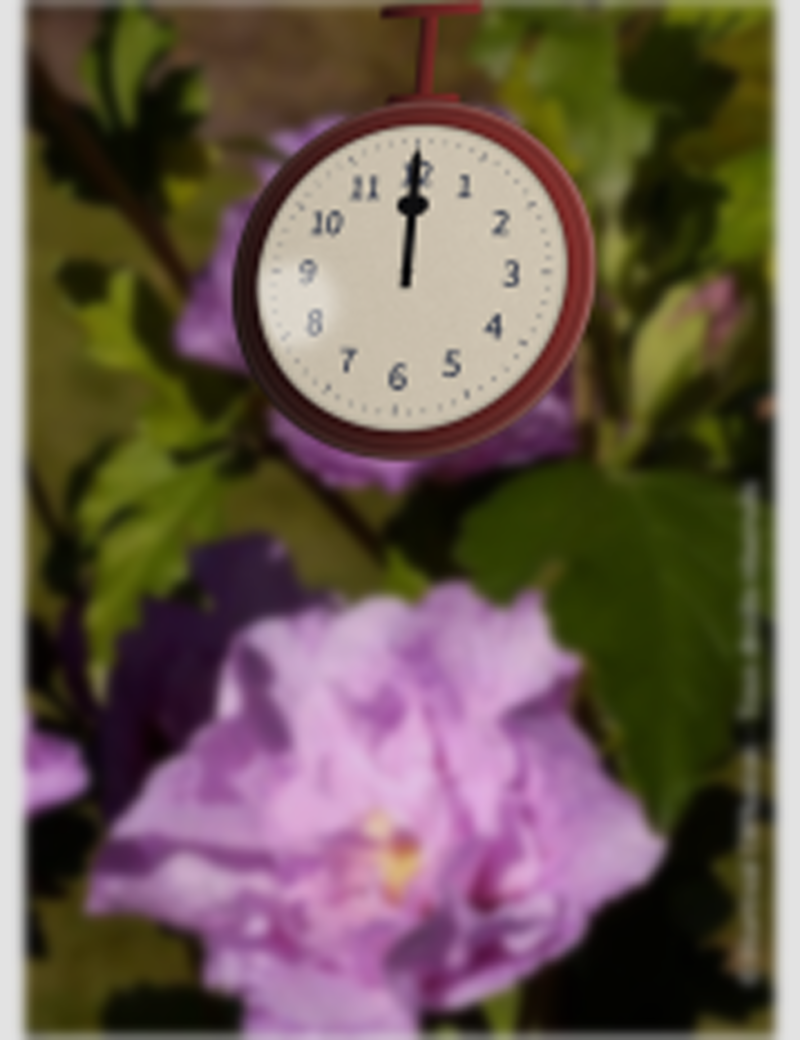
{"hour": 12, "minute": 0}
